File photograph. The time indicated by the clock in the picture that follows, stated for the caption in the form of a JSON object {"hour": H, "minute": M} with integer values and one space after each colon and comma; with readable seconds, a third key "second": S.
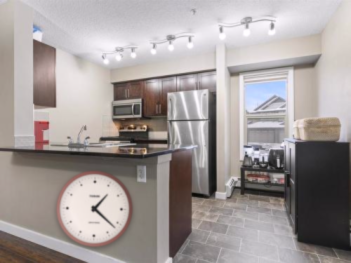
{"hour": 1, "minute": 22}
